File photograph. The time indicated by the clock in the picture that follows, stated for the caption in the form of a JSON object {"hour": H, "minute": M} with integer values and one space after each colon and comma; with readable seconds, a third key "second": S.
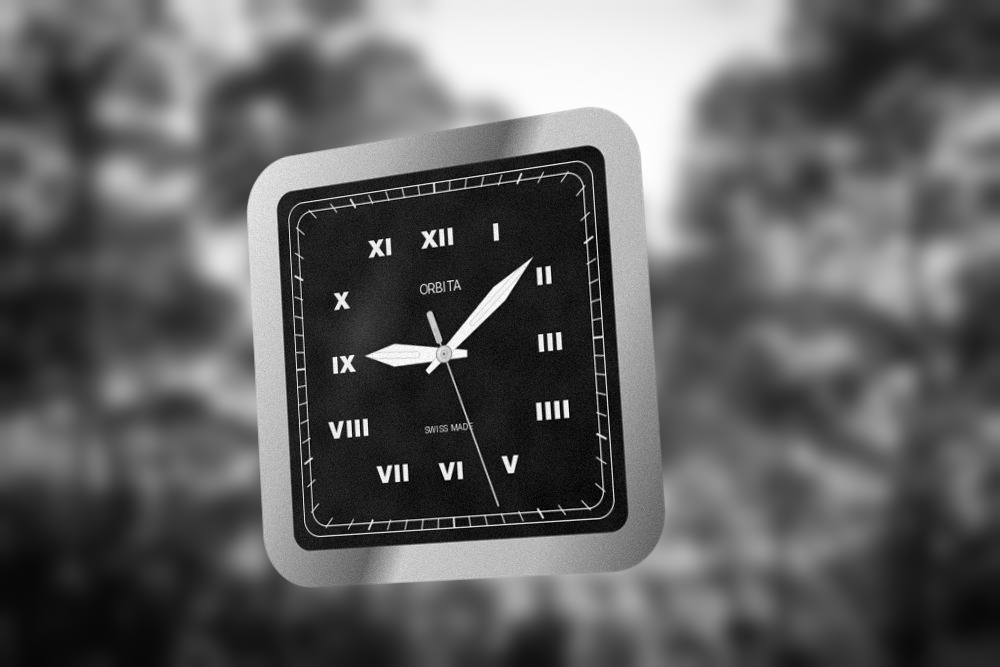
{"hour": 9, "minute": 8, "second": 27}
